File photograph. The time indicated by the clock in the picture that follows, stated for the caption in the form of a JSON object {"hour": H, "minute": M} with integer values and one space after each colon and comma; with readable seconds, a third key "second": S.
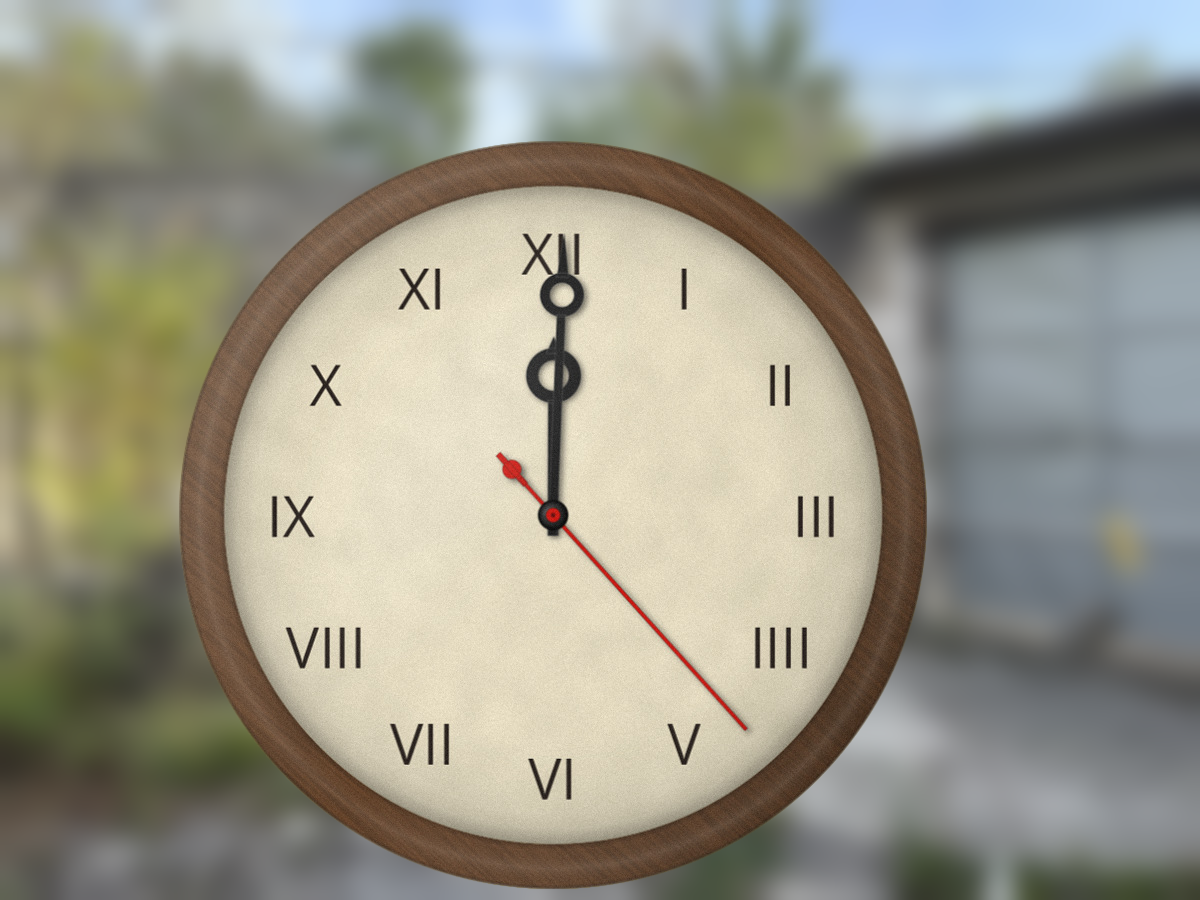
{"hour": 12, "minute": 0, "second": 23}
